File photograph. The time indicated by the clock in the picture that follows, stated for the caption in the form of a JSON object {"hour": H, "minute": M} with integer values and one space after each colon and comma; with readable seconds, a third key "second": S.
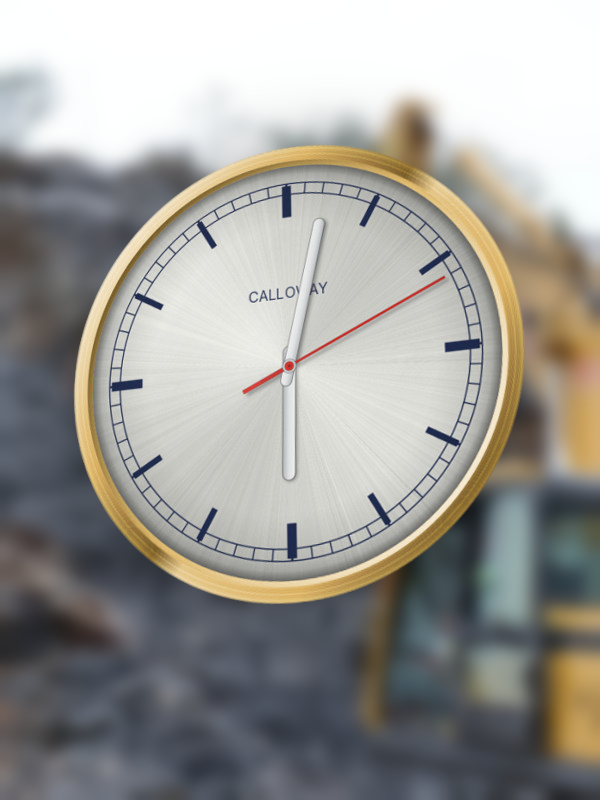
{"hour": 6, "minute": 2, "second": 11}
